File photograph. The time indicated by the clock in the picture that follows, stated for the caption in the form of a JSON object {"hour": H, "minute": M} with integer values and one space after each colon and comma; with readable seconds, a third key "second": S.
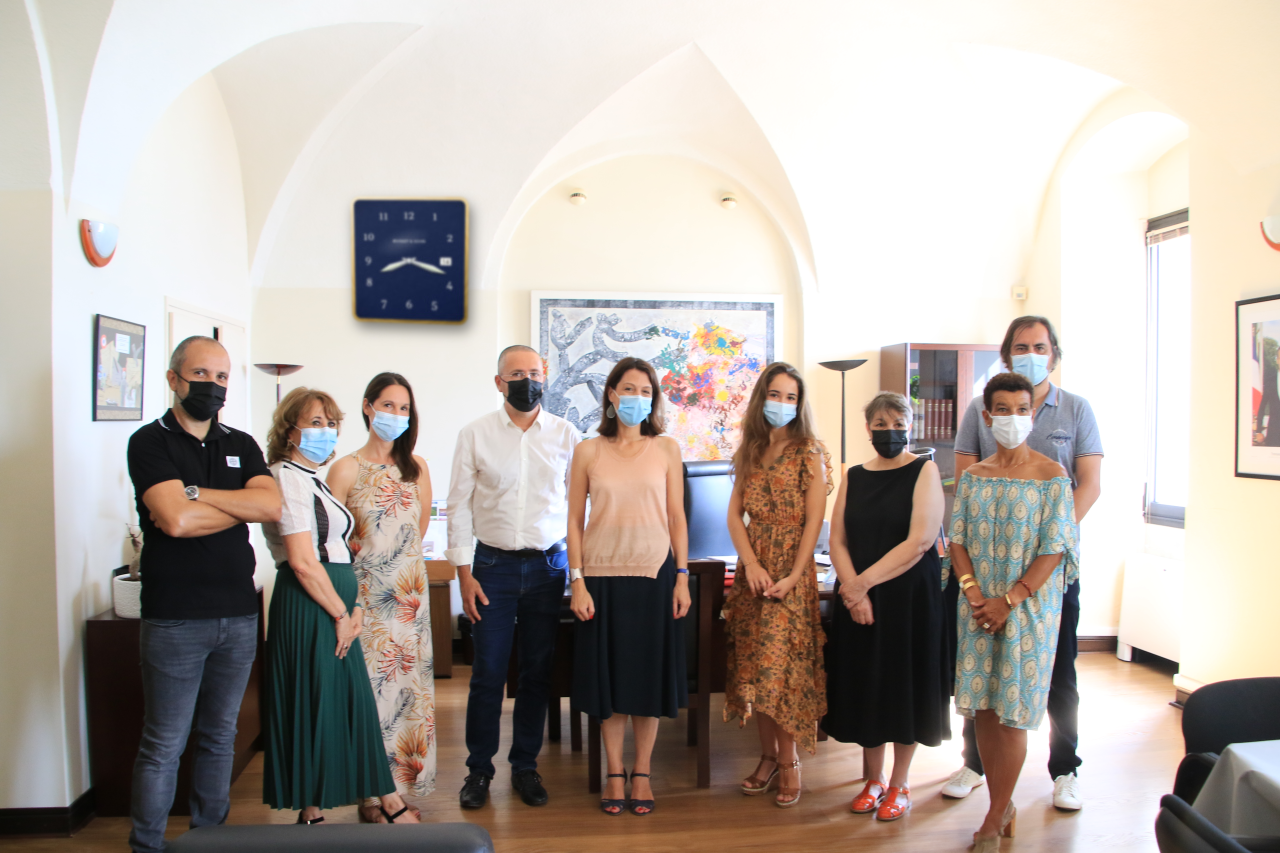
{"hour": 8, "minute": 18}
